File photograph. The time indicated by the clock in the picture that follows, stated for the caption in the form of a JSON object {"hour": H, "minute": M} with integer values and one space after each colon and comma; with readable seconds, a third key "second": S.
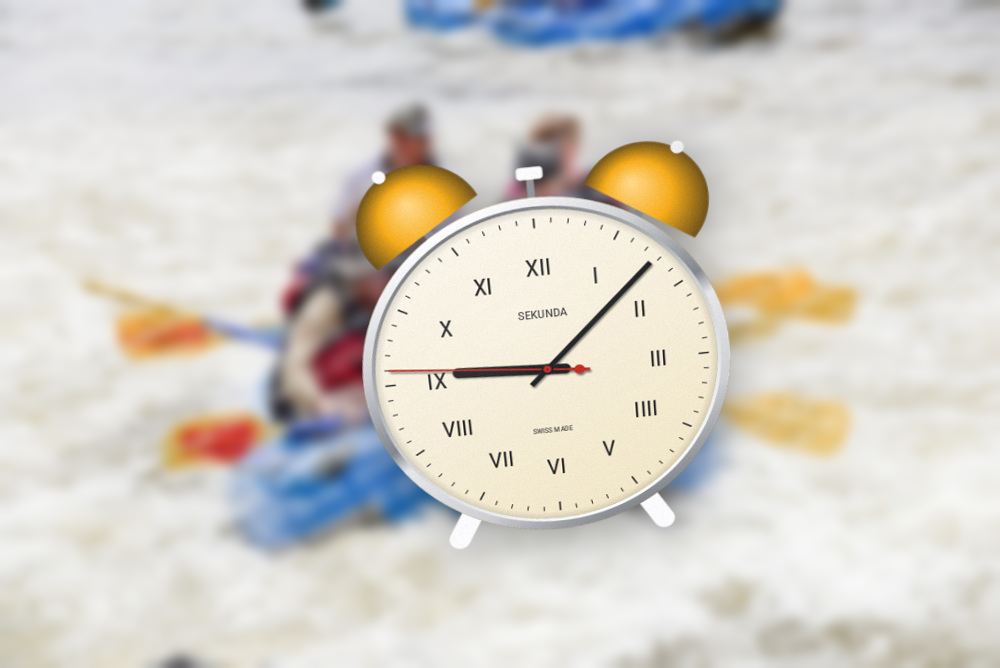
{"hour": 9, "minute": 7, "second": 46}
